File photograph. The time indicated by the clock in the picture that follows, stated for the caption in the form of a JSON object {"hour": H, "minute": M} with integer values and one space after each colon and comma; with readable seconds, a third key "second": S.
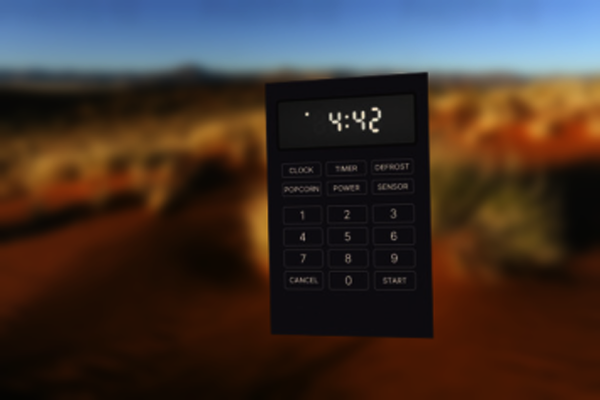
{"hour": 4, "minute": 42}
